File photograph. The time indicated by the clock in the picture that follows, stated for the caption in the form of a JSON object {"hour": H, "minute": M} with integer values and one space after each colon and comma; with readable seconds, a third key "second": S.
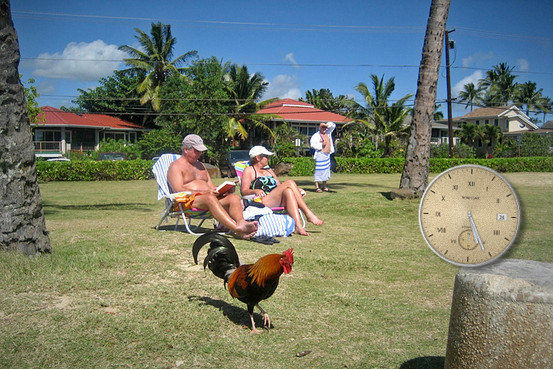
{"hour": 5, "minute": 26}
